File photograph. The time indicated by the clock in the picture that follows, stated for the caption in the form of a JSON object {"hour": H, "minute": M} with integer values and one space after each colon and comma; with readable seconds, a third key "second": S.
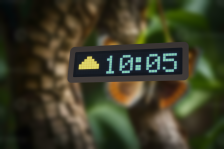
{"hour": 10, "minute": 5}
